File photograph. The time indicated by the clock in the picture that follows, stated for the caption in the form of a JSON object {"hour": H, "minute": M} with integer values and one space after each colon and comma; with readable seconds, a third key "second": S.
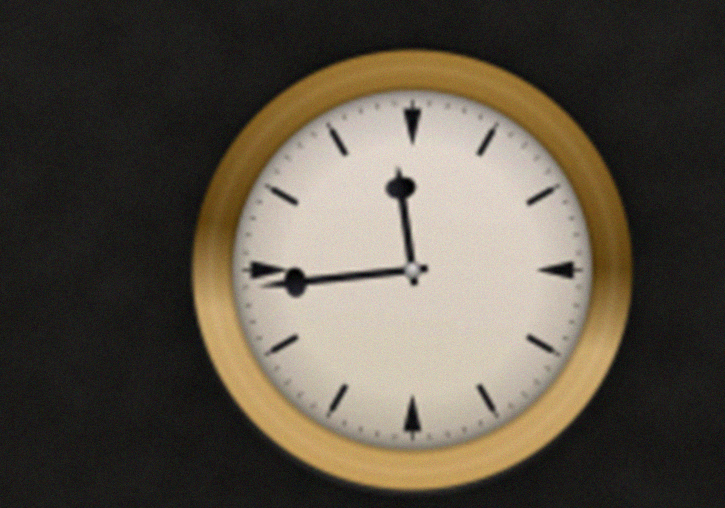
{"hour": 11, "minute": 44}
